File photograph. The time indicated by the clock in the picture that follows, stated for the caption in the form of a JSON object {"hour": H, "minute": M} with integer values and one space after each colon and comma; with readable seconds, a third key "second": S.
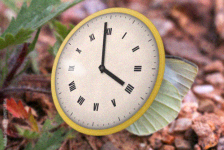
{"hour": 3, "minute": 59}
